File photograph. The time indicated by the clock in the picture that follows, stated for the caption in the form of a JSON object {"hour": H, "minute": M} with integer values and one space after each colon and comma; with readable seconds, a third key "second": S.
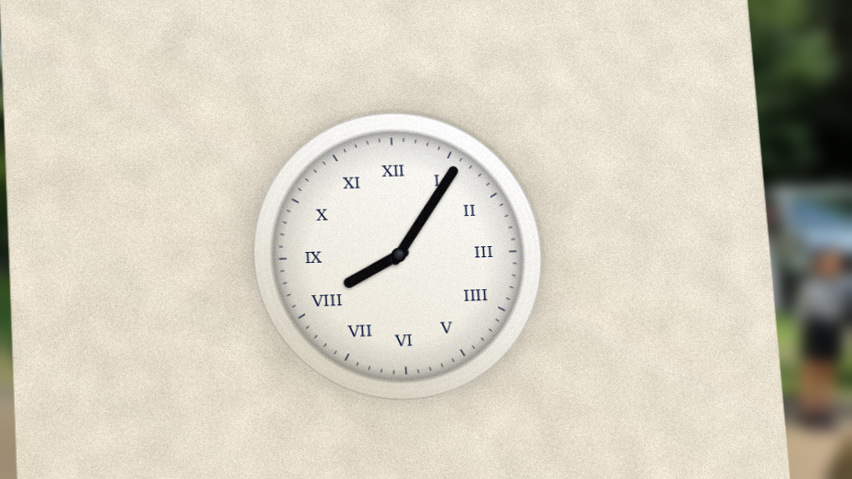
{"hour": 8, "minute": 6}
